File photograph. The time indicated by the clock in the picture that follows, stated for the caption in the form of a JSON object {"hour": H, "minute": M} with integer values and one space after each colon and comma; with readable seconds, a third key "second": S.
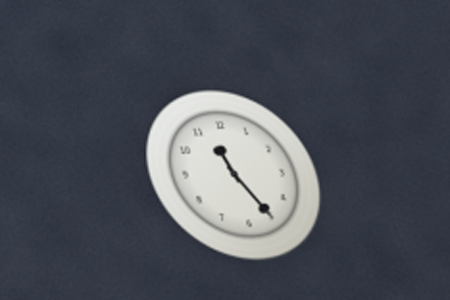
{"hour": 11, "minute": 25}
